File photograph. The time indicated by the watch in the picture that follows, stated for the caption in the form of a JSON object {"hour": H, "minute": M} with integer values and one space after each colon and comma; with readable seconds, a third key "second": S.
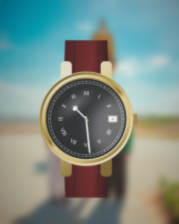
{"hour": 10, "minute": 29}
